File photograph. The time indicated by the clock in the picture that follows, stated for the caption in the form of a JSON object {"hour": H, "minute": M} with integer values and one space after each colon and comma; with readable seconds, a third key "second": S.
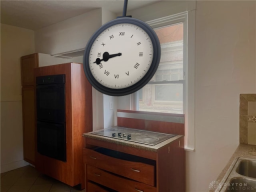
{"hour": 8, "minute": 42}
